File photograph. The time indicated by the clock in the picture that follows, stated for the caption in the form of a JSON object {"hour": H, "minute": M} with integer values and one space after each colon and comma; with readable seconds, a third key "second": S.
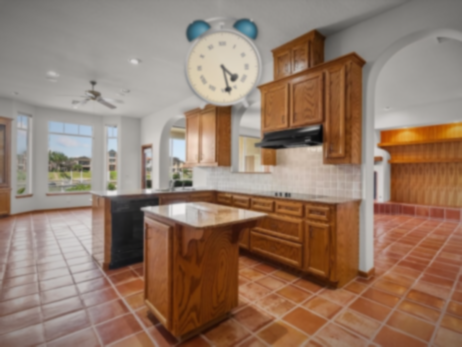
{"hour": 4, "minute": 28}
